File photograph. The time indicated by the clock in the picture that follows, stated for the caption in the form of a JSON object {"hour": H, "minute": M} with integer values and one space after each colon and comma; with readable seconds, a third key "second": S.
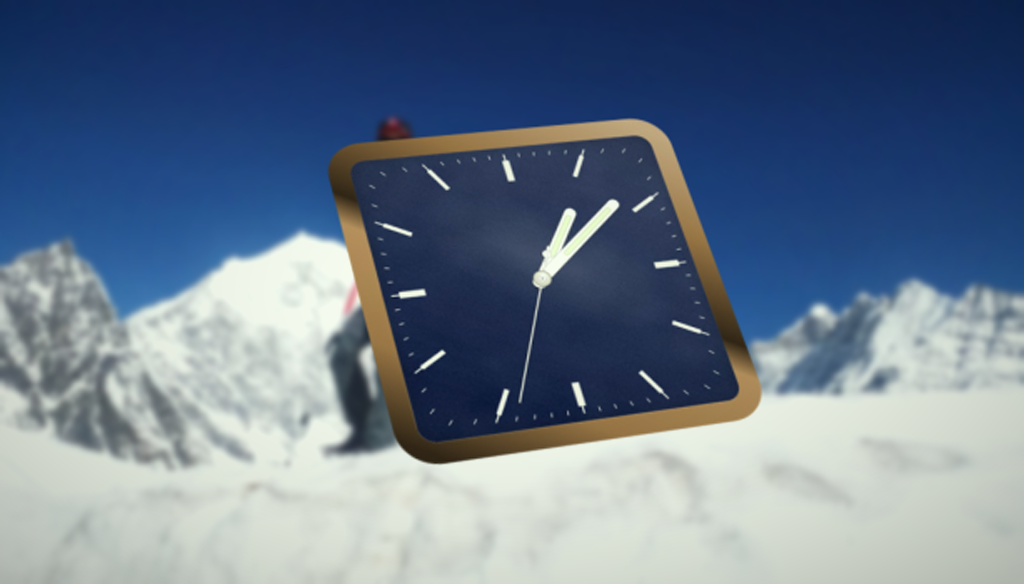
{"hour": 1, "minute": 8, "second": 34}
